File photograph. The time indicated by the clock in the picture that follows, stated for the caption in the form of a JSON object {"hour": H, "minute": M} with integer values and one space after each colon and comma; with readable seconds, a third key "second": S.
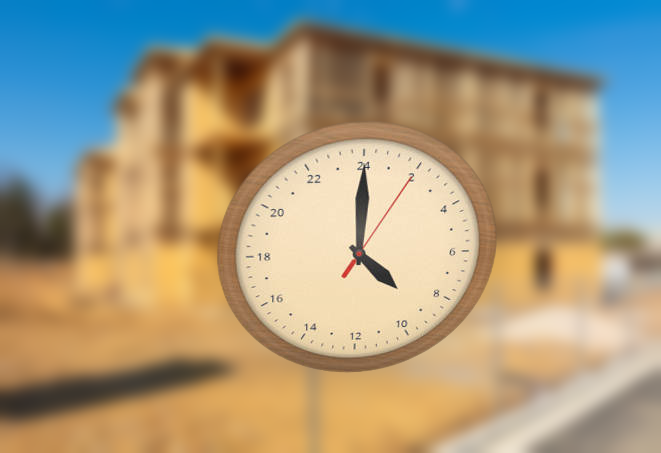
{"hour": 9, "minute": 0, "second": 5}
